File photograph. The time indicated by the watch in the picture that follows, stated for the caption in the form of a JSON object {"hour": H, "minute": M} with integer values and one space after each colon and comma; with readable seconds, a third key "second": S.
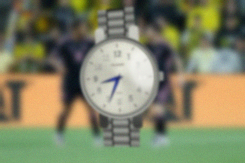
{"hour": 8, "minute": 34}
